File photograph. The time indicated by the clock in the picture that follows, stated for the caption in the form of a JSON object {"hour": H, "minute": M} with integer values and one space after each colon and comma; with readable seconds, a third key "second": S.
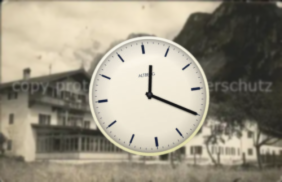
{"hour": 12, "minute": 20}
